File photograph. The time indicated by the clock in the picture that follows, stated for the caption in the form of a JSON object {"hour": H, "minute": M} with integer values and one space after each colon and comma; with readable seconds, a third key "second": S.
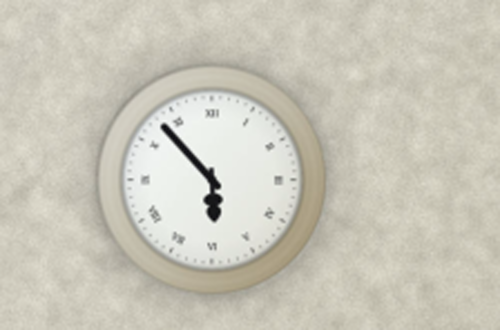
{"hour": 5, "minute": 53}
